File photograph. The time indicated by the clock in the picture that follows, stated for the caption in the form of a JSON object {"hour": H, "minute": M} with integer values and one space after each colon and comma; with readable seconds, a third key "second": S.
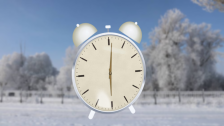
{"hour": 6, "minute": 1}
